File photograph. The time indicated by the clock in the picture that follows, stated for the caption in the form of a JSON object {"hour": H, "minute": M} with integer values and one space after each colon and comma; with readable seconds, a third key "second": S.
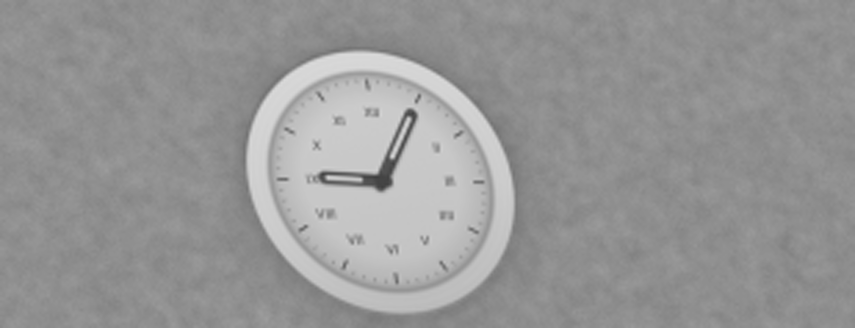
{"hour": 9, "minute": 5}
